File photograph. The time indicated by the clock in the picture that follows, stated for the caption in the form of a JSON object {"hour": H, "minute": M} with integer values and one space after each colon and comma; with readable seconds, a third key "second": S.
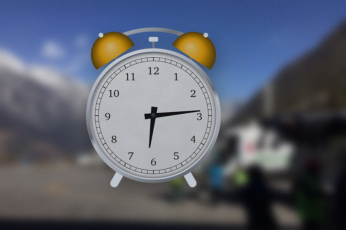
{"hour": 6, "minute": 14}
